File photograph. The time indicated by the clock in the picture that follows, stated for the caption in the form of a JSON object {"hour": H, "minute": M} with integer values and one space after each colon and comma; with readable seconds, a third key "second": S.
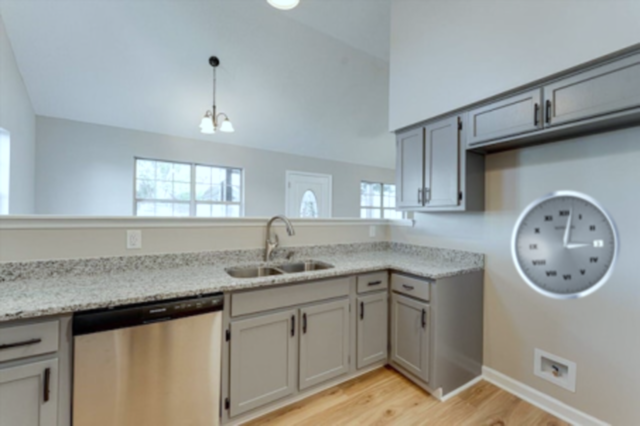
{"hour": 3, "minute": 2}
